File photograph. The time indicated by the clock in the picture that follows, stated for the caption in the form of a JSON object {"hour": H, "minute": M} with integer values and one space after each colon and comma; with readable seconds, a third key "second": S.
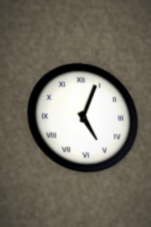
{"hour": 5, "minute": 4}
